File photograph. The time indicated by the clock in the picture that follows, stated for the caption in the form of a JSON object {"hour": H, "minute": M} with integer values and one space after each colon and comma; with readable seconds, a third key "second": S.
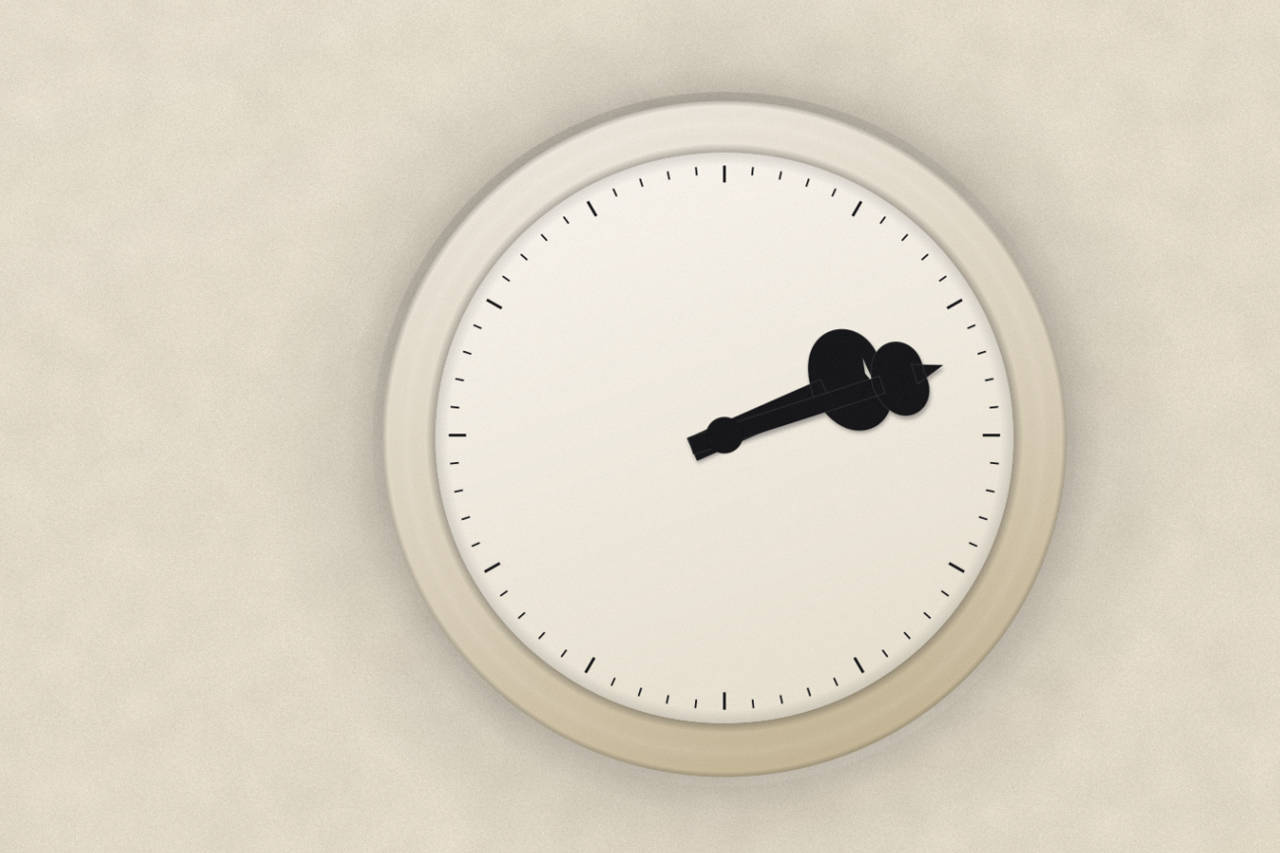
{"hour": 2, "minute": 12}
